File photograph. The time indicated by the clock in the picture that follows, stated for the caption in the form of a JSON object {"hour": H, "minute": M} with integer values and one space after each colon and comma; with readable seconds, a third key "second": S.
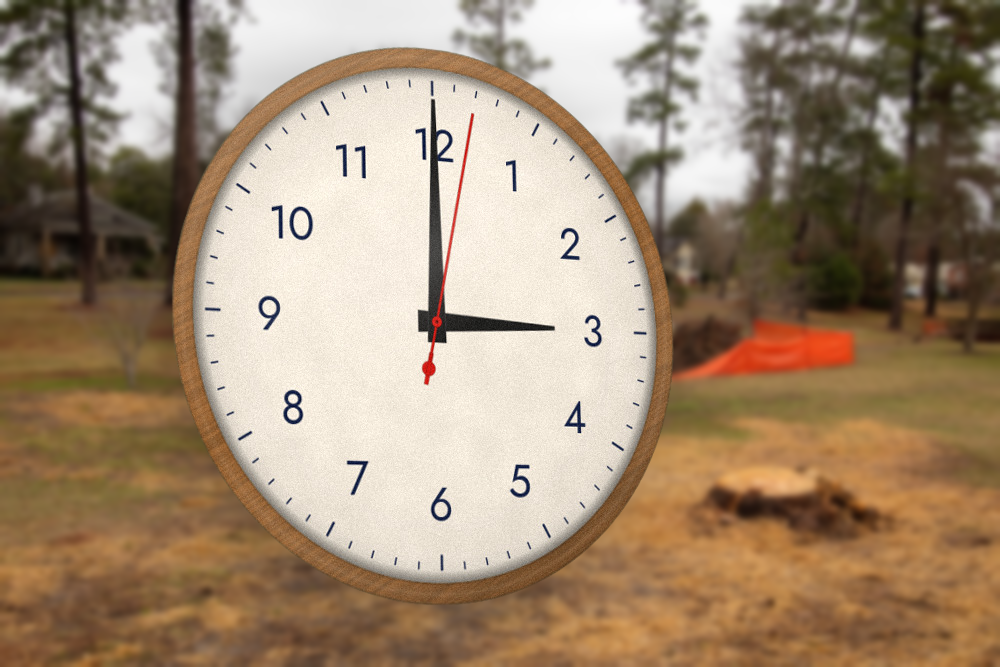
{"hour": 3, "minute": 0, "second": 2}
